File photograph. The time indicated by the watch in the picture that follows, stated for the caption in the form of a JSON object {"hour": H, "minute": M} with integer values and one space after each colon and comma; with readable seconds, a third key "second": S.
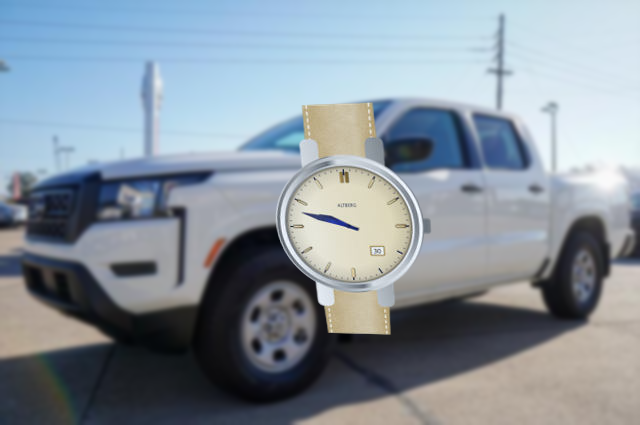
{"hour": 9, "minute": 48}
